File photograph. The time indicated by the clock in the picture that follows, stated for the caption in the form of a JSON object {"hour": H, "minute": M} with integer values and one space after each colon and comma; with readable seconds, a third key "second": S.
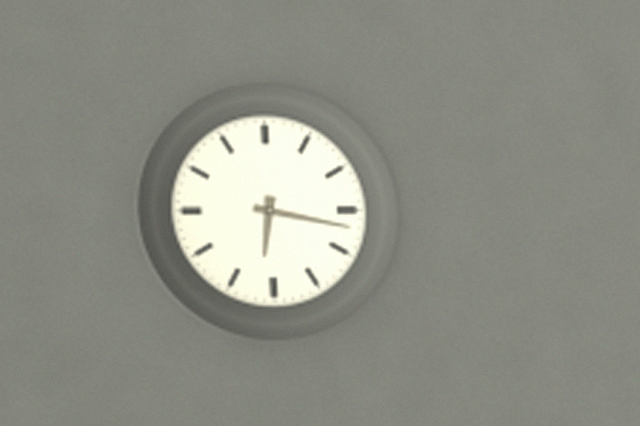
{"hour": 6, "minute": 17}
